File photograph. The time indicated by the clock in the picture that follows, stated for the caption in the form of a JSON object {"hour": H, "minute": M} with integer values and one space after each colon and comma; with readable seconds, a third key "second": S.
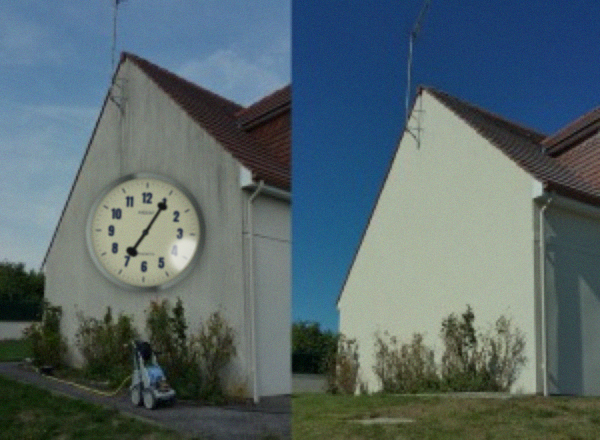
{"hour": 7, "minute": 5}
